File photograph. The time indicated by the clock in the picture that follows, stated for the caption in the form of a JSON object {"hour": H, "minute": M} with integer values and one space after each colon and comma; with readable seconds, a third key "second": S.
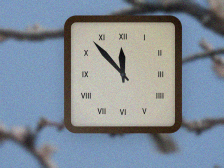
{"hour": 11, "minute": 53}
